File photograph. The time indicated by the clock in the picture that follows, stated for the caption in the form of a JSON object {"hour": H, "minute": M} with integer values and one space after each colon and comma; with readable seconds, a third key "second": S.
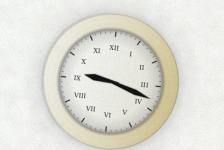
{"hour": 9, "minute": 18}
